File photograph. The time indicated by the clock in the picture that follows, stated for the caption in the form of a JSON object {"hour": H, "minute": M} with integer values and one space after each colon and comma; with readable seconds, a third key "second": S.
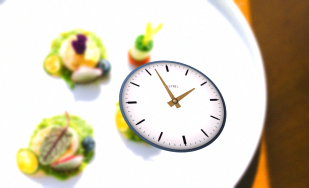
{"hour": 1, "minute": 57}
